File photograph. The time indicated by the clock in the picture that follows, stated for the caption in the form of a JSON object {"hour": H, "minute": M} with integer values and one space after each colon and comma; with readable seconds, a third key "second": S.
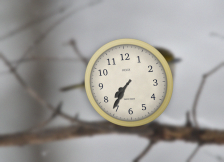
{"hour": 7, "minute": 36}
